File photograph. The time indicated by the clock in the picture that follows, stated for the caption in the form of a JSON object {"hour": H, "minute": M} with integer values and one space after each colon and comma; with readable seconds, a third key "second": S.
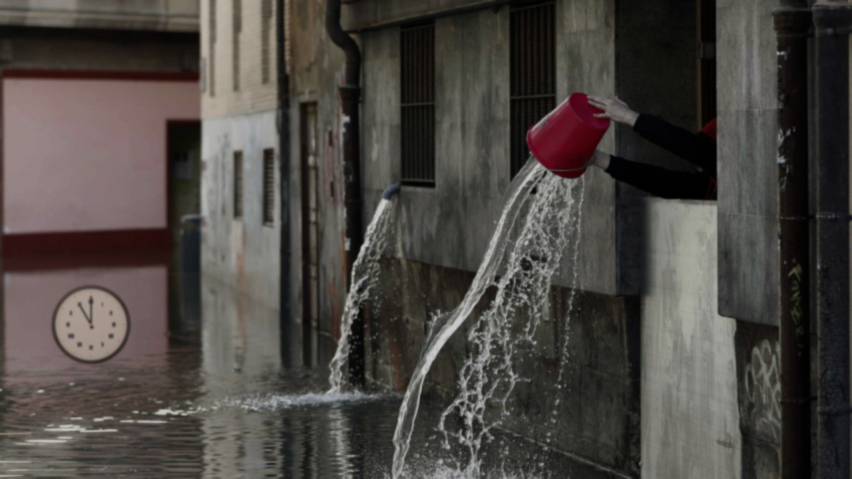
{"hour": 11, "minute": 0}
